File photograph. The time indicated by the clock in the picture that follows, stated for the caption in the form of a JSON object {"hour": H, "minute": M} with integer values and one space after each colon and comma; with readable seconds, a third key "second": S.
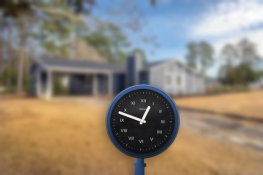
{"hour": 12, "minute": 48}
